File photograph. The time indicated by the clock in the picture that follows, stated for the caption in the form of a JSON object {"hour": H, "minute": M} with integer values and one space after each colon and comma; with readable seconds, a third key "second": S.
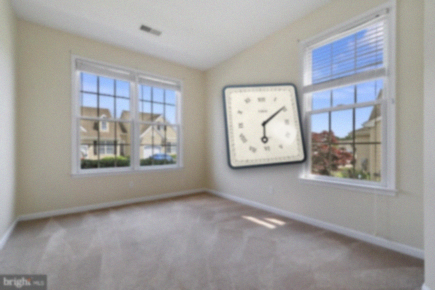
{"hour": 6, "minute": 9}
